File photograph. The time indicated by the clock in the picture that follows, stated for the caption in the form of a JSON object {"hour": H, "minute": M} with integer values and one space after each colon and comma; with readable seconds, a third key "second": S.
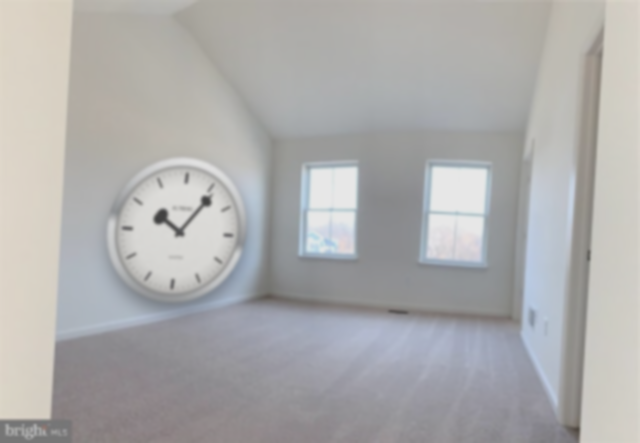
{"hour": 10, "minute": 6}
